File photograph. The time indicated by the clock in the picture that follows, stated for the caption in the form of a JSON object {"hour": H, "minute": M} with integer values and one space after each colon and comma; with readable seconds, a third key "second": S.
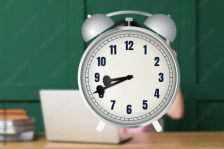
{"hour": 8, "minute": 41}
